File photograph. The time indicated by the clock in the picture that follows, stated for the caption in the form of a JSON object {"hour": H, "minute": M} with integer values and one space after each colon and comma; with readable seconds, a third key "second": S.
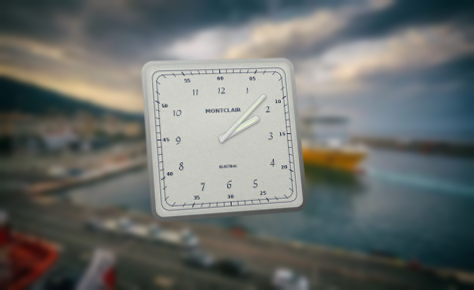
{"hour": 2, "minute": 8}
